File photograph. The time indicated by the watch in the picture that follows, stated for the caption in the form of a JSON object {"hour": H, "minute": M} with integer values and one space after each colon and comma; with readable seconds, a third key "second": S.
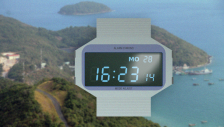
{"hour": 16, "minute": 23, "second": 14}
